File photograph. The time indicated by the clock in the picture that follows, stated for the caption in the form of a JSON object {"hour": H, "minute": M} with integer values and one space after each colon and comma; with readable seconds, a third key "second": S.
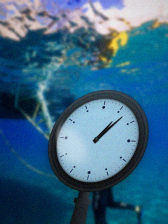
{"hour": 1, "minute": 7}
